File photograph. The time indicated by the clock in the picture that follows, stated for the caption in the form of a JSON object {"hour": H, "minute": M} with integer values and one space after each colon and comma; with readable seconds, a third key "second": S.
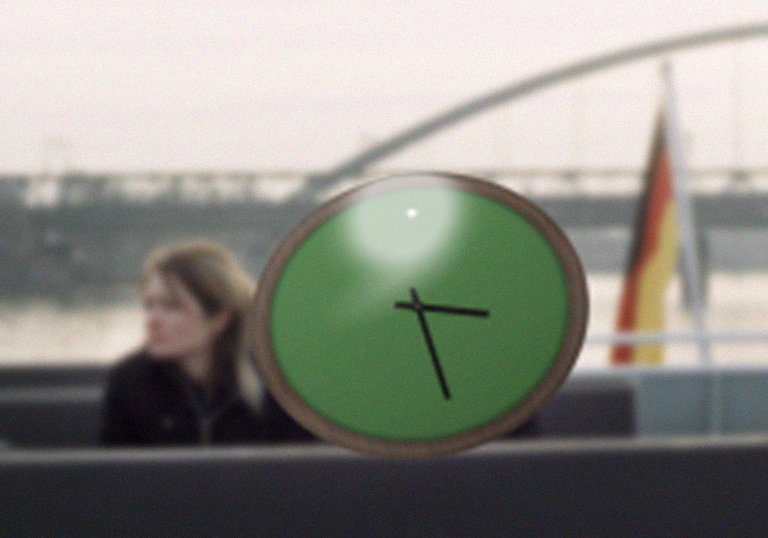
{"hour": 3, "minute": 28}
